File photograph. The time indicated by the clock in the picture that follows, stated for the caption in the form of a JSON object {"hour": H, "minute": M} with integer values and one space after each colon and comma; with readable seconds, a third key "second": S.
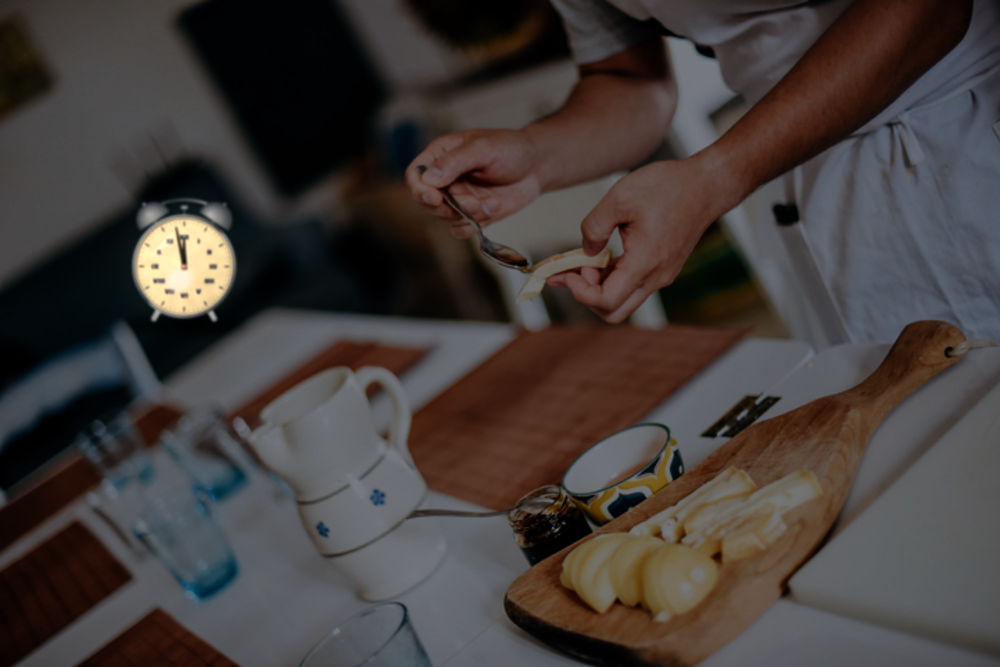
{"hour": 11, "minute": 58}
